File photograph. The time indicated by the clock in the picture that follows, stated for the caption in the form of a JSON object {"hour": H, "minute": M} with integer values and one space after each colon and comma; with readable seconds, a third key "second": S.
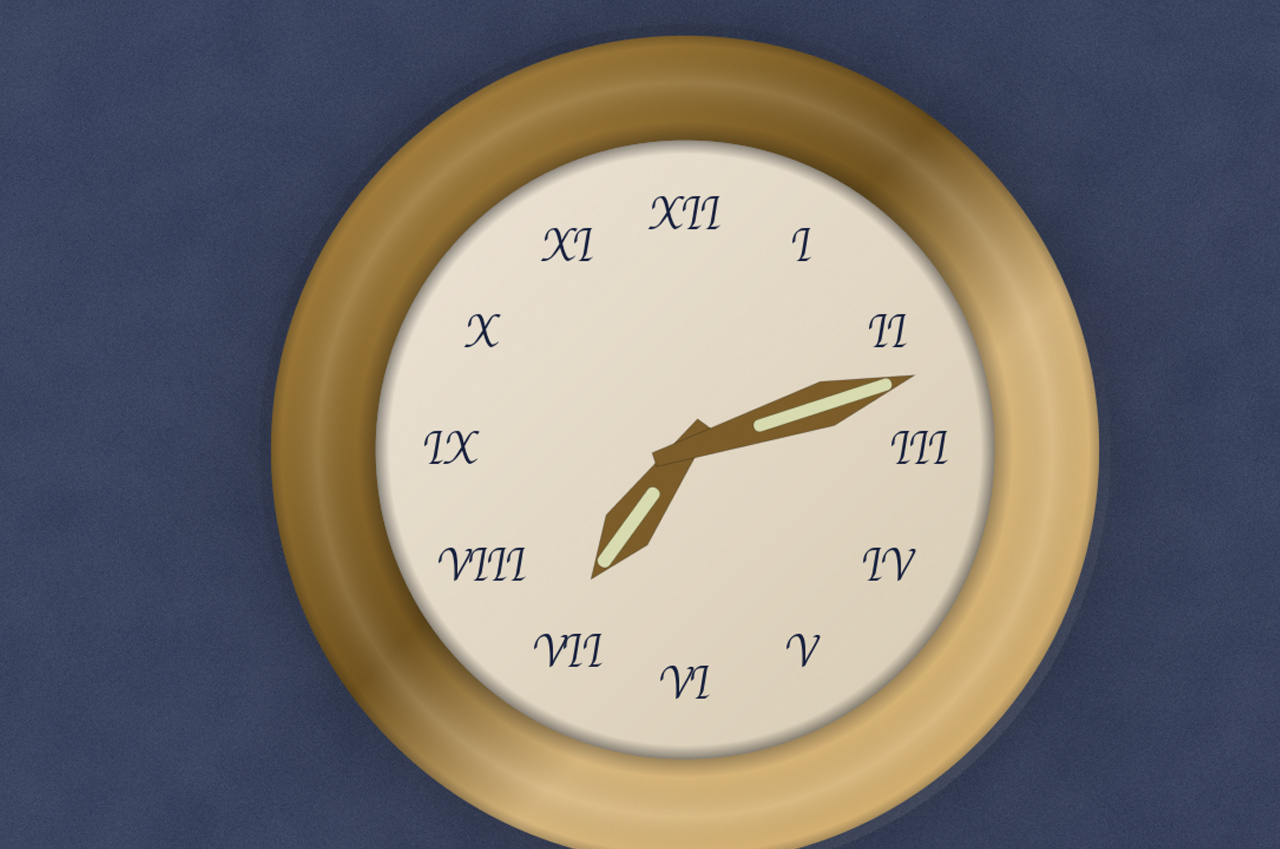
{"hour": 7, "minute": 12}
